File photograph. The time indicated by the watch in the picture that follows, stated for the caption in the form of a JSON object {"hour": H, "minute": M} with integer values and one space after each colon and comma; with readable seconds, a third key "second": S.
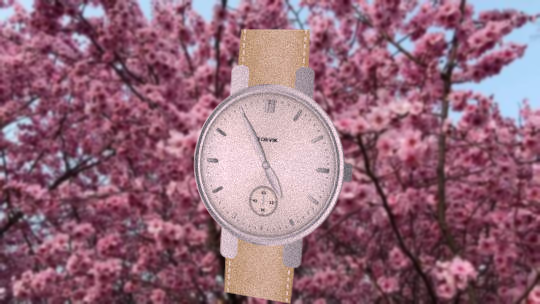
{"hour": 4, "minute": 55}
